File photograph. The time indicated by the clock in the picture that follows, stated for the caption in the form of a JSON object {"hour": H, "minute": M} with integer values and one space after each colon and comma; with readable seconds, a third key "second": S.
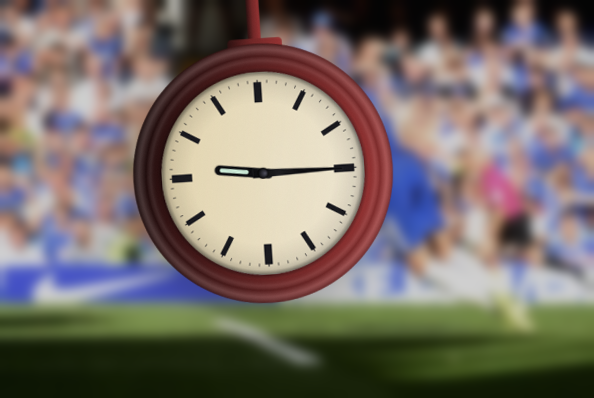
{"hour": 9, "minute": 15}
